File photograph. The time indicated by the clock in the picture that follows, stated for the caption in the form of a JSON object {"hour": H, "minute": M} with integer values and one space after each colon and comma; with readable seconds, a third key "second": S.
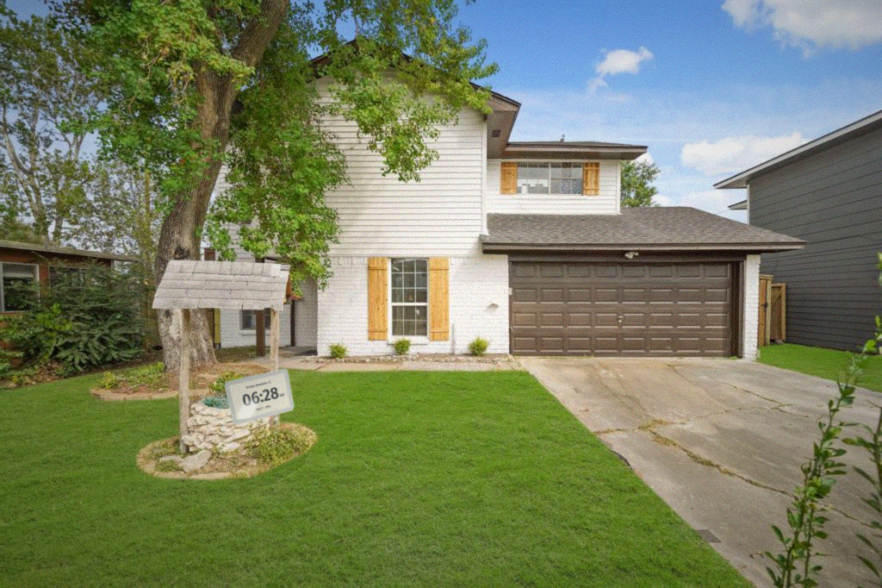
{"hour": 6, "minute": 28}
